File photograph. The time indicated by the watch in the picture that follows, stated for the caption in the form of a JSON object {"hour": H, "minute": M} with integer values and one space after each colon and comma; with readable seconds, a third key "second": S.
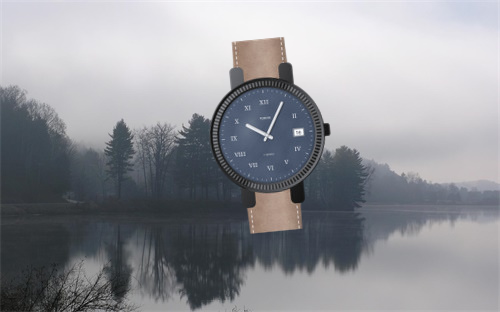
{"hour": 10, "minute": 5}
